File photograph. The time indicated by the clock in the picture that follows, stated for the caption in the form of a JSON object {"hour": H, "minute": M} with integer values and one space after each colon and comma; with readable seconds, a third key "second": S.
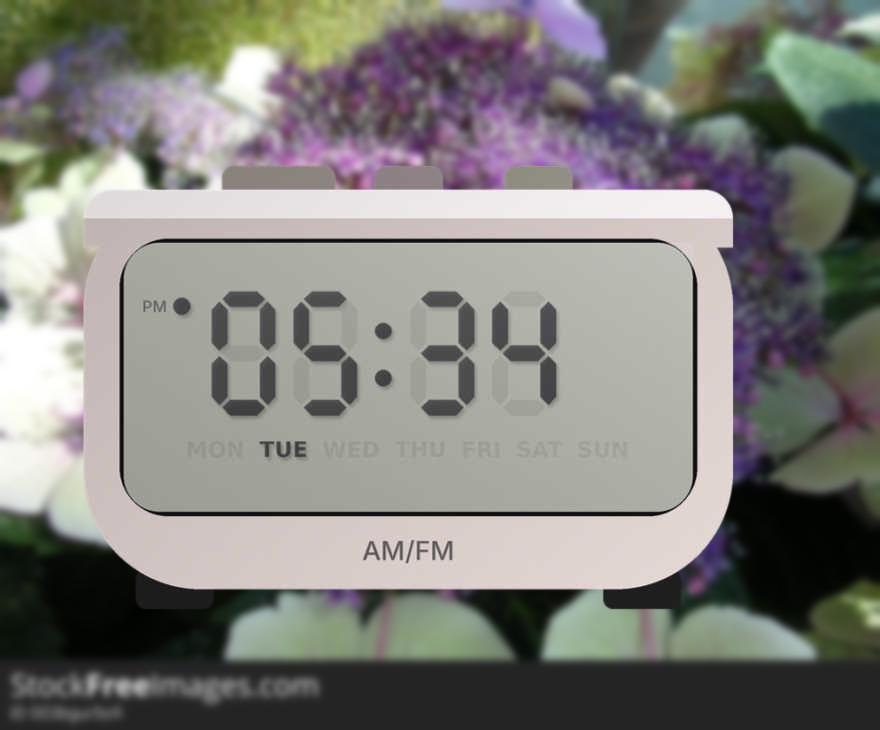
{"hour": 5, "minute": 34}
